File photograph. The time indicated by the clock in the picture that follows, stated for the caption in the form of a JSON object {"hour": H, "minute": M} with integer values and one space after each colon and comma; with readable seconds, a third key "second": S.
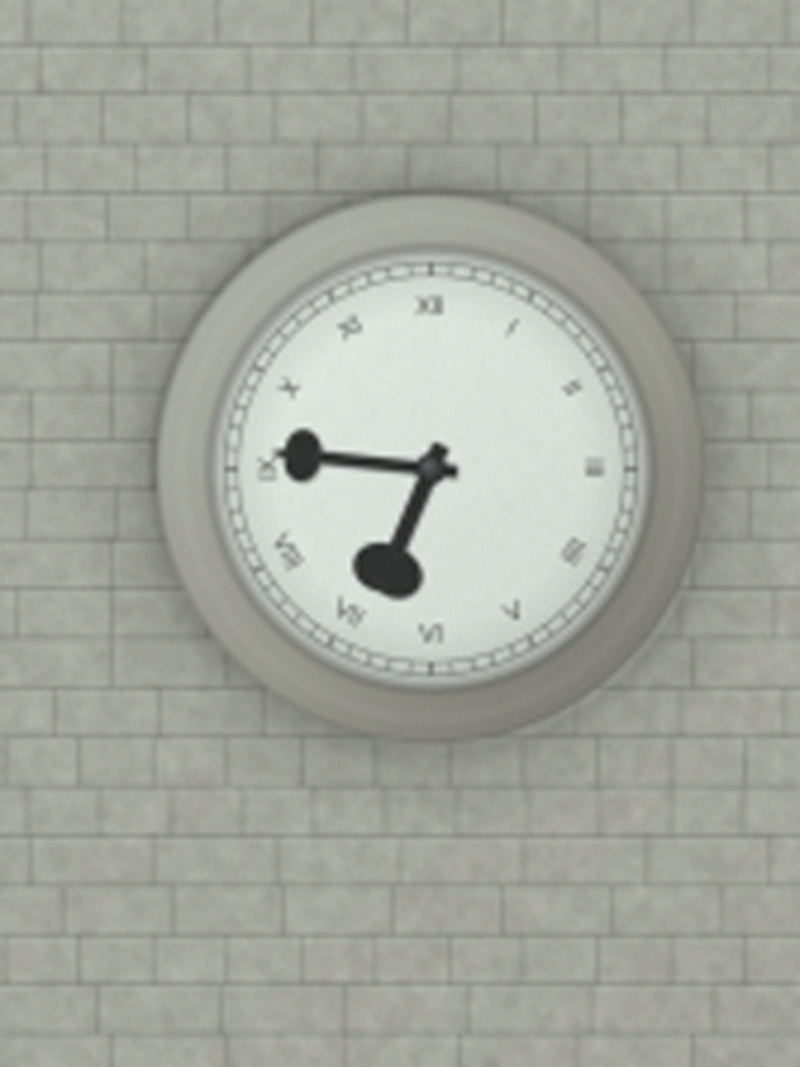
{"hour": 6, "minute": 46}
